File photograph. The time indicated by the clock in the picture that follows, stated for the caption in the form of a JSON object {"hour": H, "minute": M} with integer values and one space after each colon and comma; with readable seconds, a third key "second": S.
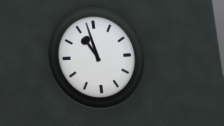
{"hour": 10, "minute": 58}
